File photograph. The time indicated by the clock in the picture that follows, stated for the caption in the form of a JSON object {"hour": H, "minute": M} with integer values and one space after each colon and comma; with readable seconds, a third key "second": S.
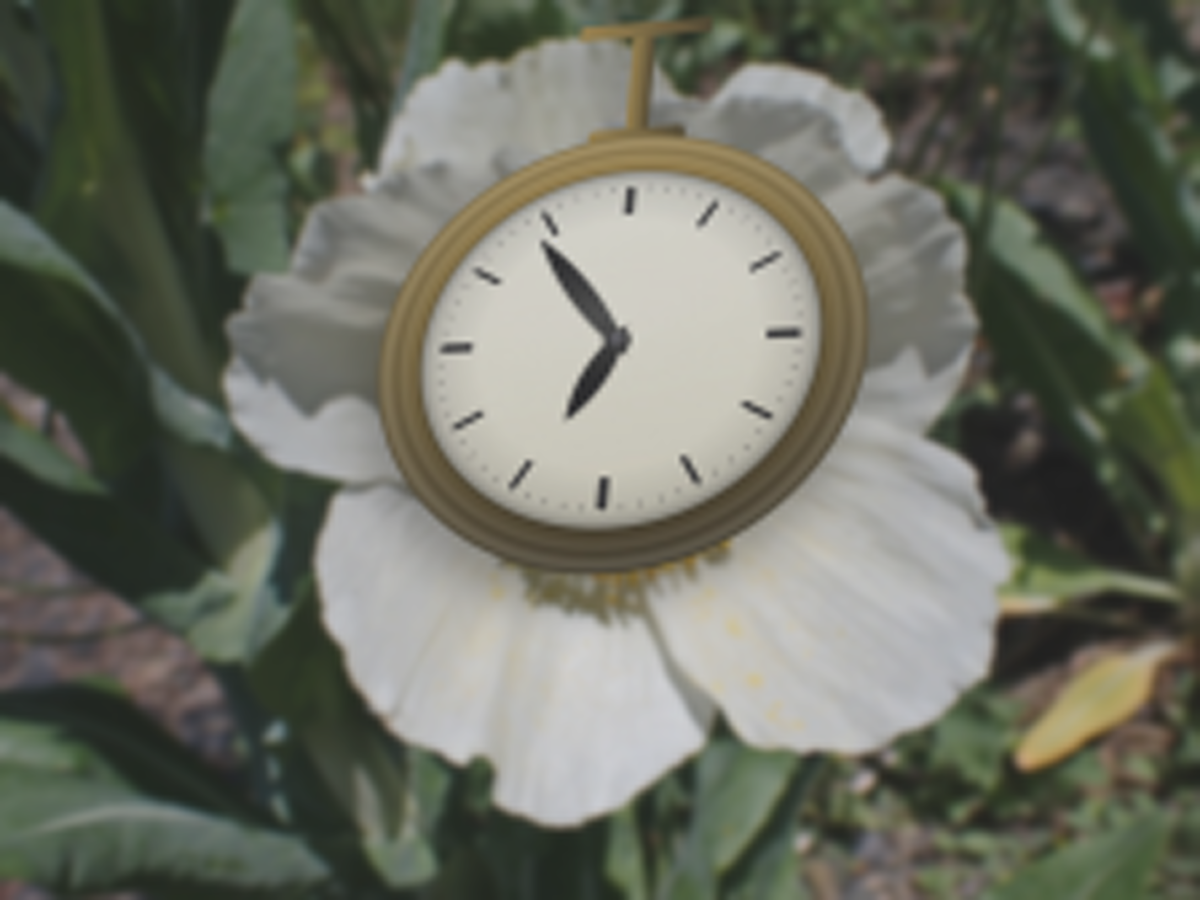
{"hour": 6, "minute": 54}
